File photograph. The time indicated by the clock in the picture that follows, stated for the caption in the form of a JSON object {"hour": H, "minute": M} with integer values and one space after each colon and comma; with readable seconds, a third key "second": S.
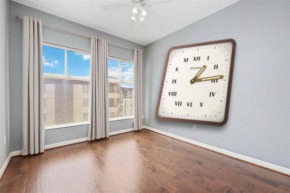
{"hour": 1, "minute": 14}
